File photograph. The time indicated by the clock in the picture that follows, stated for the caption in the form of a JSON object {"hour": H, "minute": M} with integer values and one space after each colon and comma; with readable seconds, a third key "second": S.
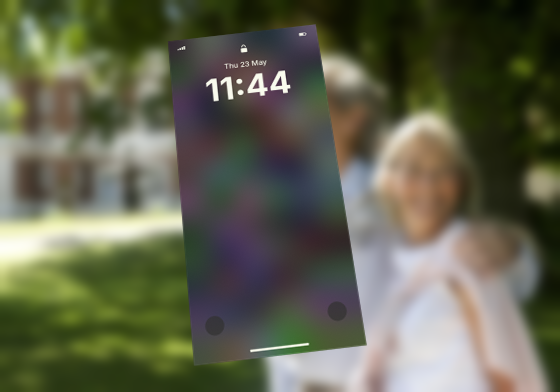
{"hour": 11, "minute": 44}
